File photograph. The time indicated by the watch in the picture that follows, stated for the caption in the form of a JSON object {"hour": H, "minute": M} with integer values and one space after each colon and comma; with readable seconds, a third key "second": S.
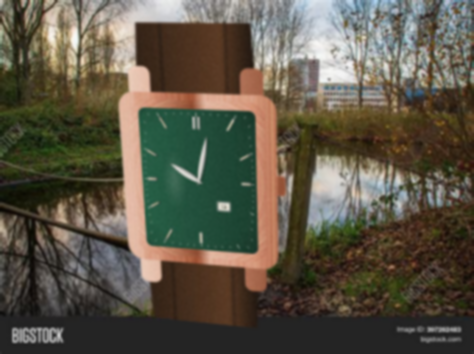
{"hour": 10, "minute": 2}
